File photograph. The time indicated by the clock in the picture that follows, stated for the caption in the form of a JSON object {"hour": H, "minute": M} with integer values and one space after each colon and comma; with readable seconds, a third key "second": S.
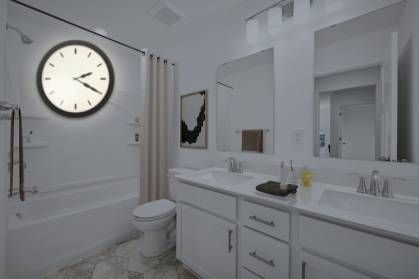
{"hour": 2, "minute": 20}
